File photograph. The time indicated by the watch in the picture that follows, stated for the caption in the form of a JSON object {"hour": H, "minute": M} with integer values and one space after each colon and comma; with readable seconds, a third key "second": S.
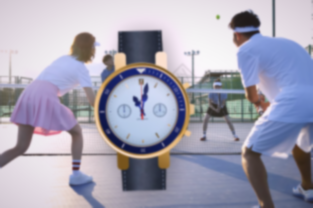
{"hour": 11, "minute": 2}
